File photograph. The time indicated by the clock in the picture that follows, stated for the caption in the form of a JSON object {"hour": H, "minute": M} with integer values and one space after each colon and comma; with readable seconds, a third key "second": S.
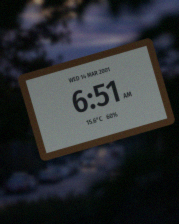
{"hour": 6, "minute": 51}
